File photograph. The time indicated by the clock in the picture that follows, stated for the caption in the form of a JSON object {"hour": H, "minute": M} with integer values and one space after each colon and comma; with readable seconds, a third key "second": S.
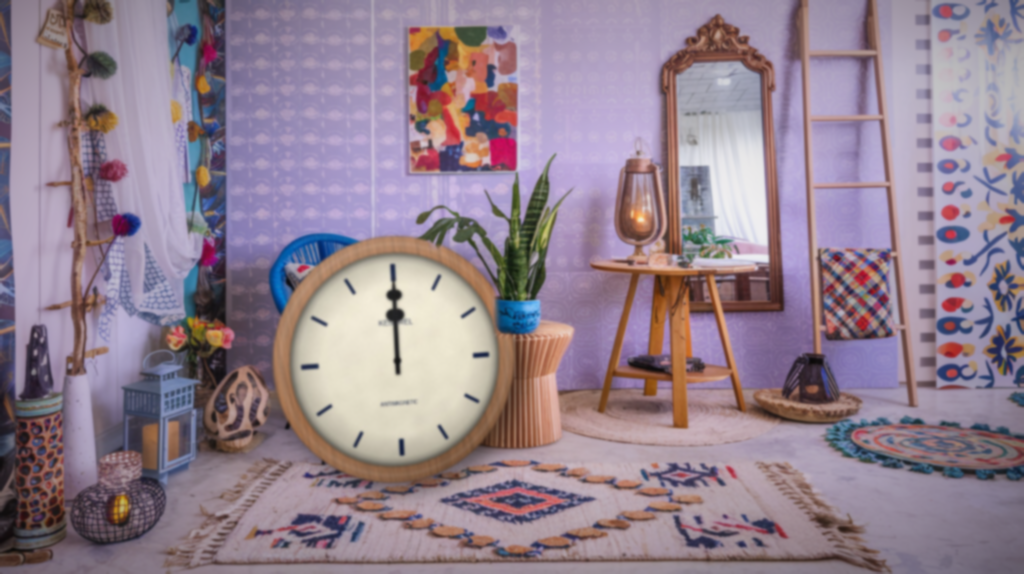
{"hour": 12, "minute": 0}
